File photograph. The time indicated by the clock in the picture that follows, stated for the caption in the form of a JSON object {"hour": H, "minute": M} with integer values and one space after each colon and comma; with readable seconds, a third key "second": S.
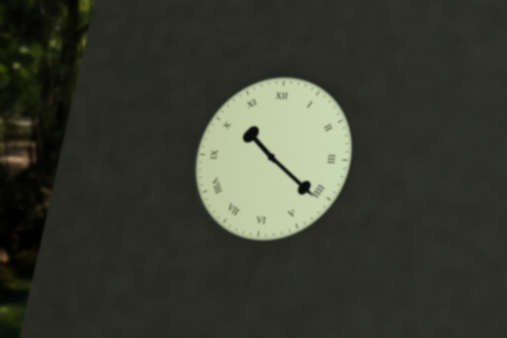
{"hour": 10, "minute": 21}
